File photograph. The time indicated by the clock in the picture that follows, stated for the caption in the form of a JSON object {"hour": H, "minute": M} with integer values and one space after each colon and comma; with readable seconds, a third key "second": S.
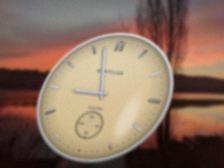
{"hour": 8, "minute": 57}
